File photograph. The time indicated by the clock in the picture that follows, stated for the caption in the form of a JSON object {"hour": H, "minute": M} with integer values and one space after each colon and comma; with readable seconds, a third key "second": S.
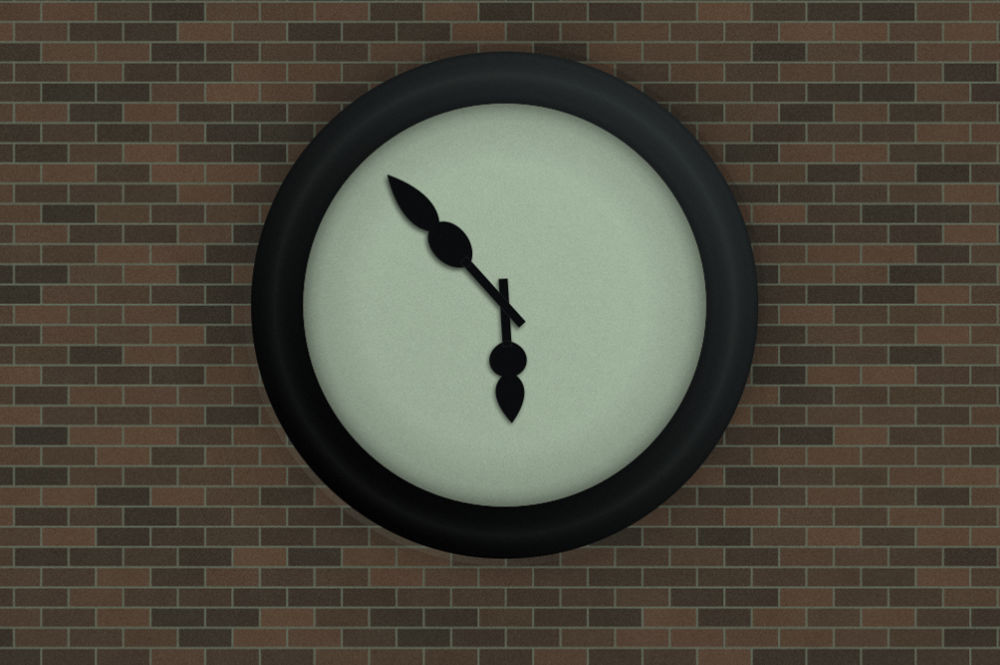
{"hour": 5, "minute": 53}
